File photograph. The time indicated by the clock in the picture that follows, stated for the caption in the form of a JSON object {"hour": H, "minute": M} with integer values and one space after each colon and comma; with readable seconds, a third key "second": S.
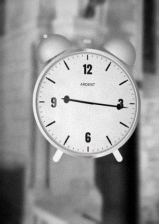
{"hour": 9, "minute": 16}
